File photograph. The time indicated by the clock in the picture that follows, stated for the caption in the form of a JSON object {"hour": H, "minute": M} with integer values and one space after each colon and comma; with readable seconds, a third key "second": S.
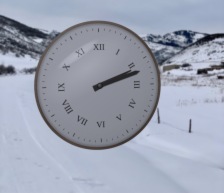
{"hour": 2, "minute": 12}
